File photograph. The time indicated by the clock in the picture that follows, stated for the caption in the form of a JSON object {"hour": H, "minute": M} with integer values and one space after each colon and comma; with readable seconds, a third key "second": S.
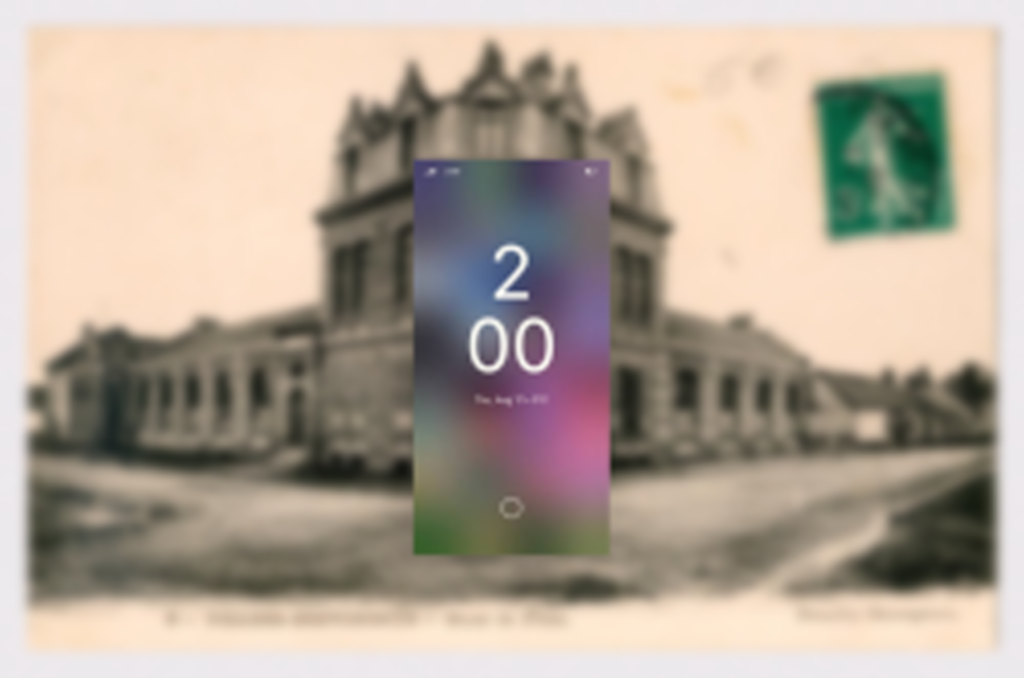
{"hour": 2, "minute": 0}
